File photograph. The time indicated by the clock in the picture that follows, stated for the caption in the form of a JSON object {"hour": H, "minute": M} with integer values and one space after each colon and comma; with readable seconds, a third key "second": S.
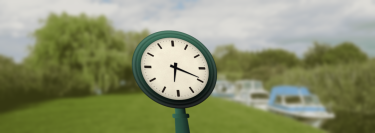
{"hour": 6, "minute": 19}
